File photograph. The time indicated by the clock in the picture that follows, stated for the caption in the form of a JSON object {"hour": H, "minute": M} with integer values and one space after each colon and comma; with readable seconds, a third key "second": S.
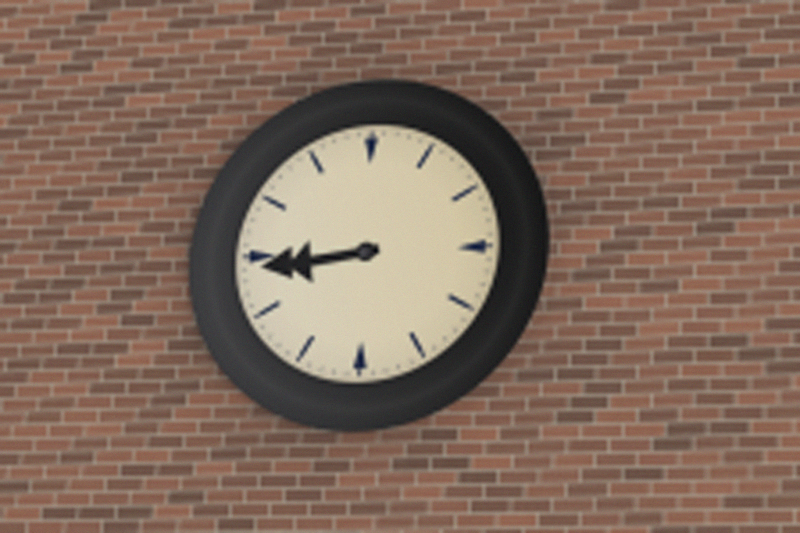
{"hour": 8, "minute": 44}
